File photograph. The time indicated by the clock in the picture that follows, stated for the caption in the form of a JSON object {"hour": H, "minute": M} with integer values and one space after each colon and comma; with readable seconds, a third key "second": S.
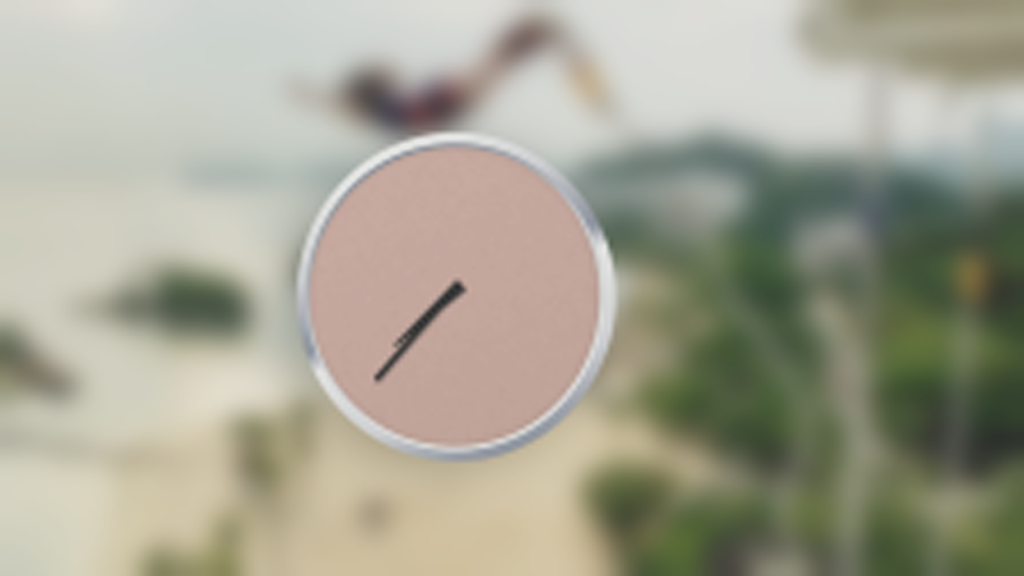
{"hour": 7, "minute": 37}
